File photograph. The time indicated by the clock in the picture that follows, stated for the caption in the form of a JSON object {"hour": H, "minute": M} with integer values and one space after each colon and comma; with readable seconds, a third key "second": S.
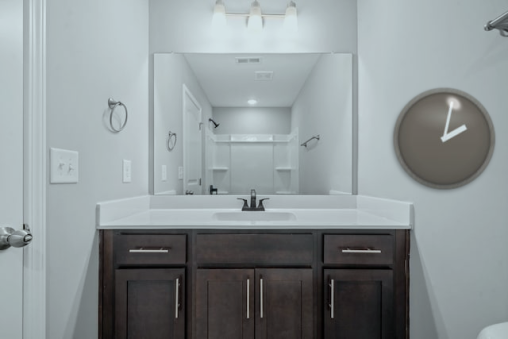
{"hour": 2, "minute": 2}
